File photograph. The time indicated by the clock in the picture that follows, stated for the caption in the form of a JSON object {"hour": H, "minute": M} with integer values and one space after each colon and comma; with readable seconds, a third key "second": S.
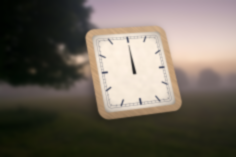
{"hour": 12, "minute": 0}
